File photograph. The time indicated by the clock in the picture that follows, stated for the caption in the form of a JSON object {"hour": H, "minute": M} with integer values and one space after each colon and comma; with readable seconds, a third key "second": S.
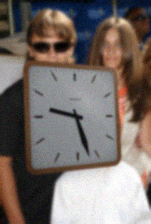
{"hour": 9, "minute": 27}
